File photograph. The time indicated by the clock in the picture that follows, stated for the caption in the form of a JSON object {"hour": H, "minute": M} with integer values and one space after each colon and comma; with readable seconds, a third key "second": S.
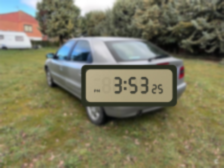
{"hour": 3, "minute": 53, "second": 25}
